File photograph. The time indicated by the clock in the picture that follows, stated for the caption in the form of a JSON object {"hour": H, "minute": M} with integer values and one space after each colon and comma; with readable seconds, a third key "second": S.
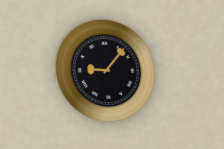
{"hour": 9, "minute": 7}
